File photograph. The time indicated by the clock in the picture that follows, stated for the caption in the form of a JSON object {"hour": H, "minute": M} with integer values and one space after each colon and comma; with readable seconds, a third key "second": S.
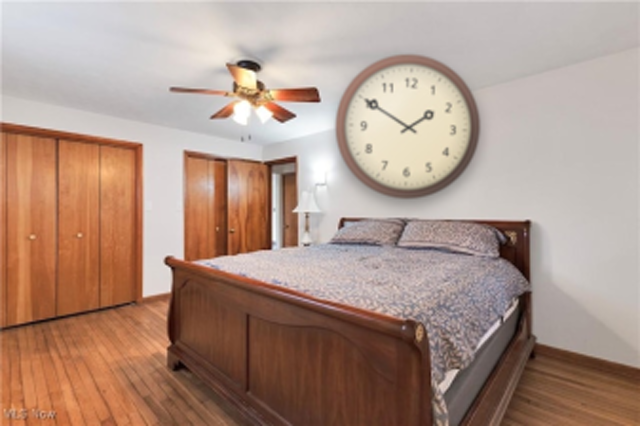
{"hour": 1, "minute": 50}
